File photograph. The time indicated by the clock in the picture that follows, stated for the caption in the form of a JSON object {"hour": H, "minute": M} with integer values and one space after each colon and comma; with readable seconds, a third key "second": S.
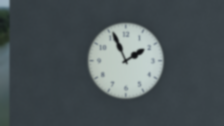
{"hour": 1, "minute": 56}
